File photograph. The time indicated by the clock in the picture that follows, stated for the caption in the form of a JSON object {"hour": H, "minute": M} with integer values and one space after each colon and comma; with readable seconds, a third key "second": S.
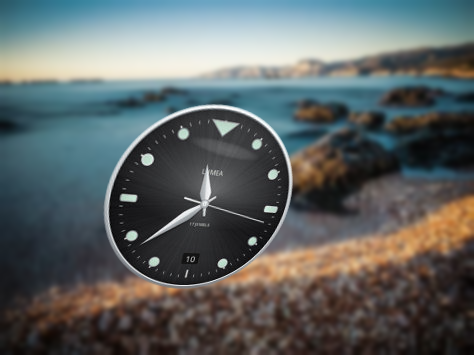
{"hour": 11, "minute": 38, "second": 17}
